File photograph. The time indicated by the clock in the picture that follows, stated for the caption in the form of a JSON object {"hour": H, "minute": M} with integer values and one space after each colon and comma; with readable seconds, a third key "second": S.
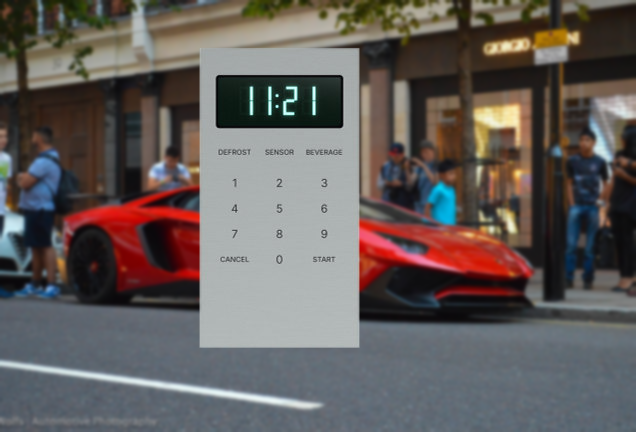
{"hour": 11, "minute": 21}
